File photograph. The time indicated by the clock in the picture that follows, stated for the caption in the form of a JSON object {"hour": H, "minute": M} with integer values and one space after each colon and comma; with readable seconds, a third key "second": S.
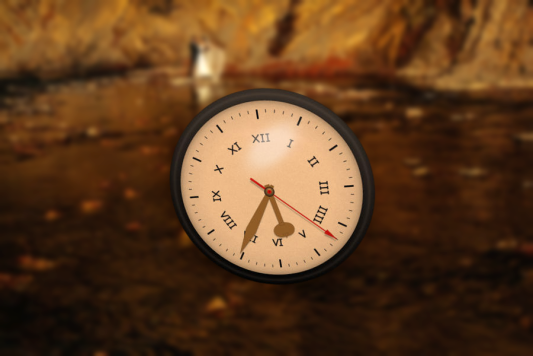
{"hour": 5, "minute": 35, "second": 22}
